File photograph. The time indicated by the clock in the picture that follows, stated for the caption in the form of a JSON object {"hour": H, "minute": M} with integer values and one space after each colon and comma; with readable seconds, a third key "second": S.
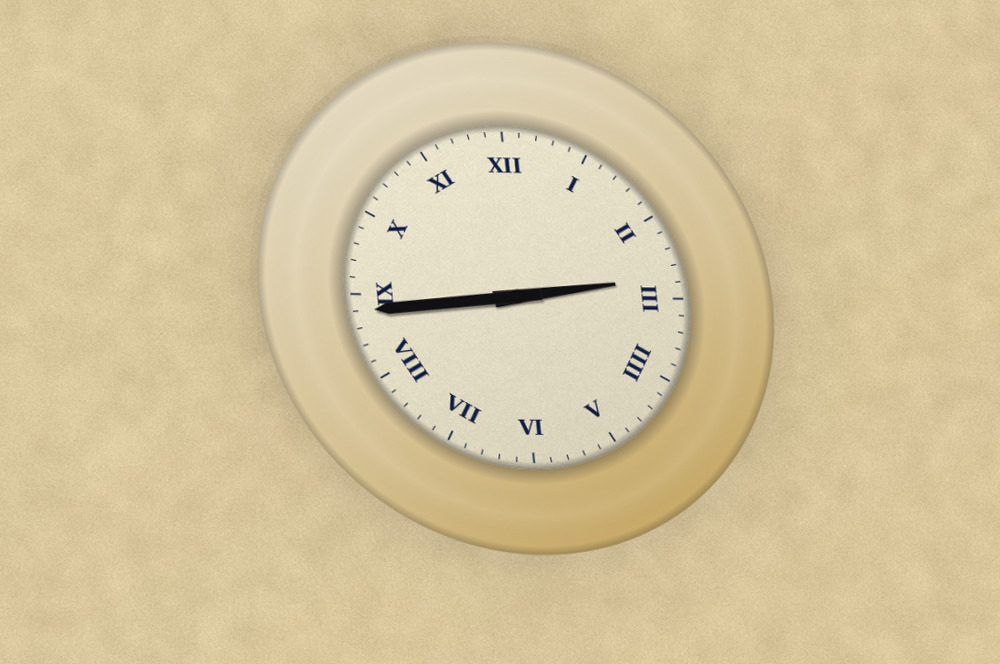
{"hour": 2, "minute": 44}
